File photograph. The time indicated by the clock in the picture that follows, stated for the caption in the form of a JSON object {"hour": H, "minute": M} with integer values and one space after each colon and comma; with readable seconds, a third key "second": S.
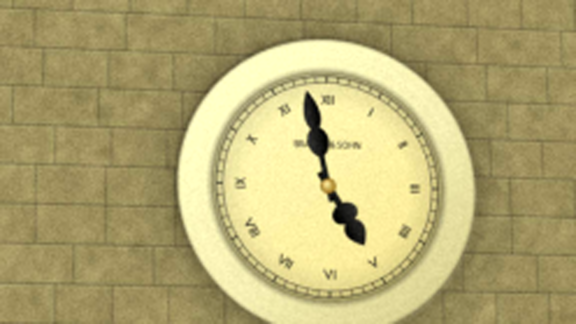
{"hour": 4, "minute": 58}
